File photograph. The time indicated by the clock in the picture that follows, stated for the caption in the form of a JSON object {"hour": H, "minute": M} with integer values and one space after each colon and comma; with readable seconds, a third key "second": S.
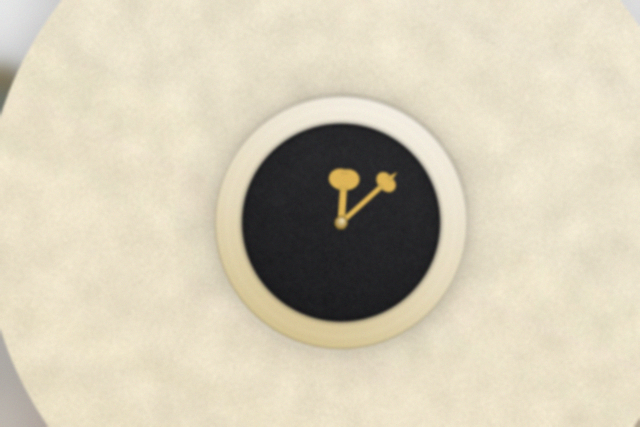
{"hour": 12, "minute": 8}
